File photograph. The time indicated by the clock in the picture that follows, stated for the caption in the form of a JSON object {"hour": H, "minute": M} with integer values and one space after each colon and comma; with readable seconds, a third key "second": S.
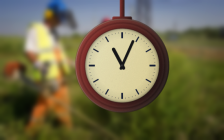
{"hour": 11, "minute": 4}
